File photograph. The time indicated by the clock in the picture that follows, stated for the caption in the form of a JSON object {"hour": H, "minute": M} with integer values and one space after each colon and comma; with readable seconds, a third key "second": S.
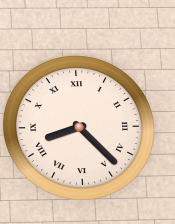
{"hour": 8, "minute": 23}
